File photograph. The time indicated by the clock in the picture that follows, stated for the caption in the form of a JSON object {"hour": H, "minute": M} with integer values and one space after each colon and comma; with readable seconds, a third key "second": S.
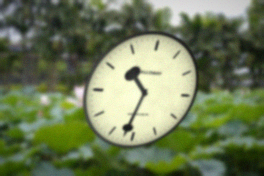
{"hour": 10, "minute": 32}
